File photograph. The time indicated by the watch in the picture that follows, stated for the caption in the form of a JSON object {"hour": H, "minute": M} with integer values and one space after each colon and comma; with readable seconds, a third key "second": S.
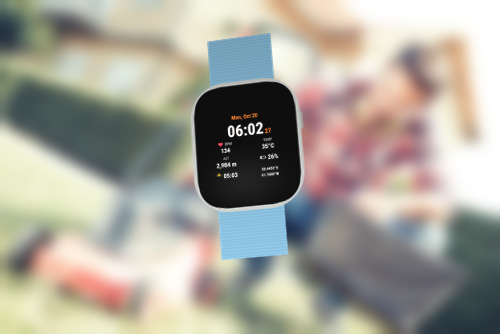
{"hour": 6, "minute": 2}
